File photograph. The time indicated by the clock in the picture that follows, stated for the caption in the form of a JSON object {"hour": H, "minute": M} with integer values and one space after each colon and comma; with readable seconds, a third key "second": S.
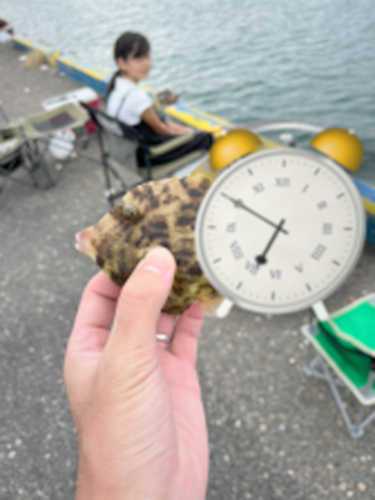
{"hour": 6, "minute": 50}
